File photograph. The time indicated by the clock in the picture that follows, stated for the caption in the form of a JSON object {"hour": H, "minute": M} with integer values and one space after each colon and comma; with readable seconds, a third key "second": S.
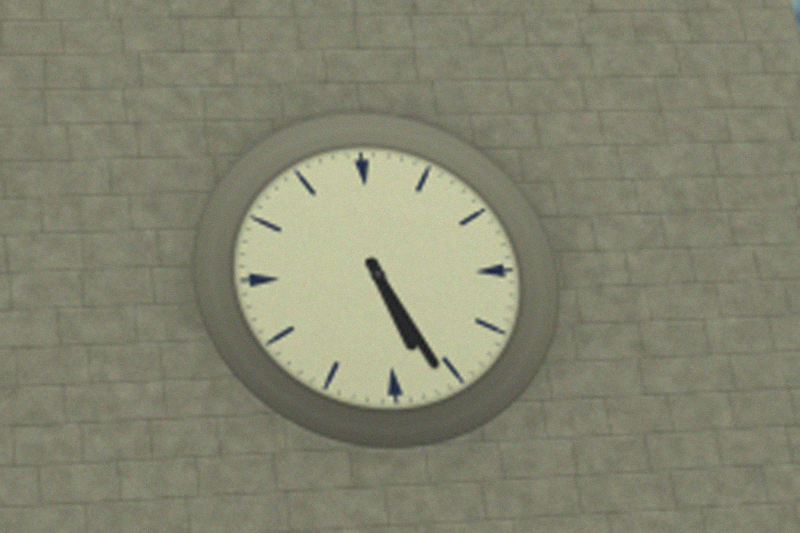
{"hour": 5, "minute": 26}
